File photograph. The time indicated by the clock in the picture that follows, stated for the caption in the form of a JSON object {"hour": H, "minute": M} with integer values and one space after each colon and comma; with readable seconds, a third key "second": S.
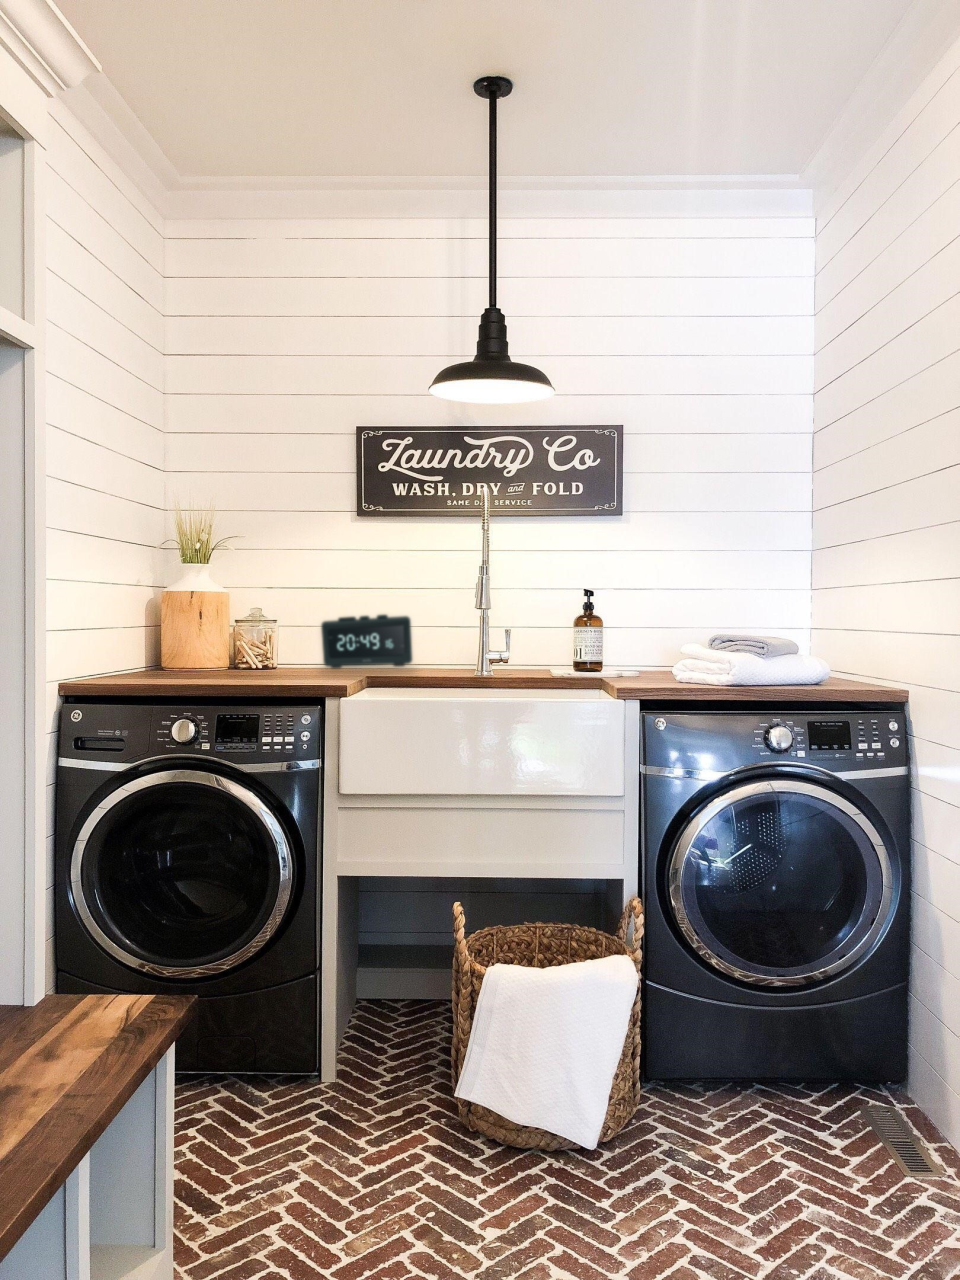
{"hour": 20, "minute": 49}
